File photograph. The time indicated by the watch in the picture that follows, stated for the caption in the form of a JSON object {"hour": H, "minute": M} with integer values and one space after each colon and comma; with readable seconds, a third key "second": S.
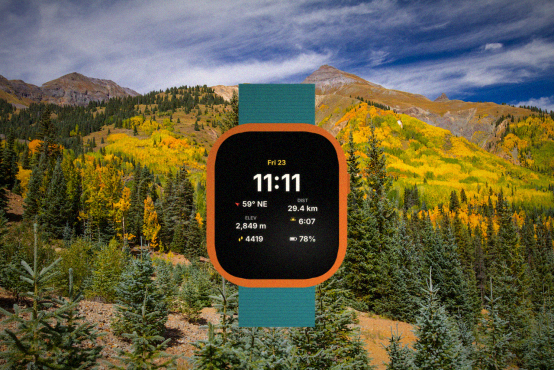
{"hour": 11, "minute": 11}
